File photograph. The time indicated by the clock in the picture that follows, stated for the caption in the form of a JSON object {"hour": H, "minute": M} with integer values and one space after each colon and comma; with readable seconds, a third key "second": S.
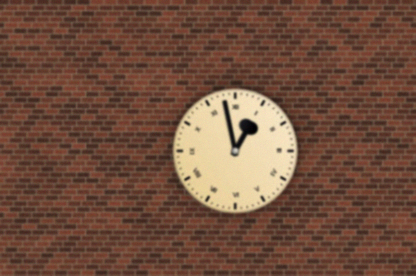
{"hour": 12, "minute": 58}
